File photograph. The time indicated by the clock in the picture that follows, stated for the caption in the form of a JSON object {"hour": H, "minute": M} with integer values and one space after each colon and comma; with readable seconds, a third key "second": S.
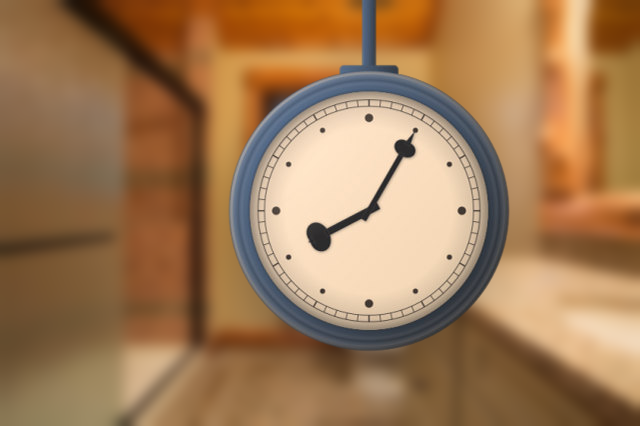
{"hour": 8, "minute": 5}
